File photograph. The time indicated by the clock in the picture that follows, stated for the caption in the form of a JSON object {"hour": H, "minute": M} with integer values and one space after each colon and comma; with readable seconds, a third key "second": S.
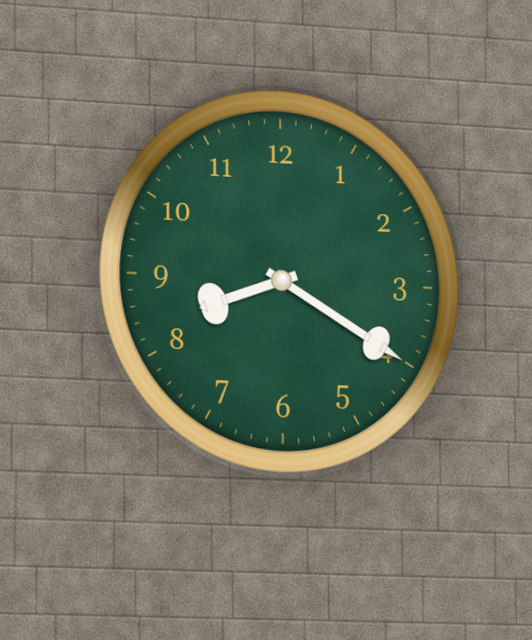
{"hour": 8, "minute": 20}
